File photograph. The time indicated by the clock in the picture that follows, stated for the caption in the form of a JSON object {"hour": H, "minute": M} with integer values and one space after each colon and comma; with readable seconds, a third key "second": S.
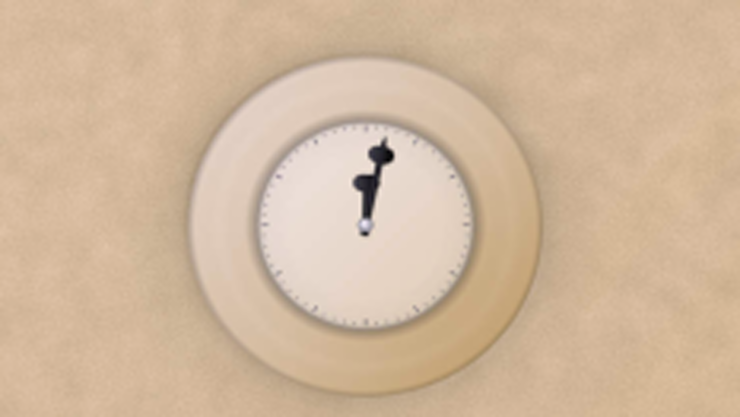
{"hour": 12, "minute": 2}
